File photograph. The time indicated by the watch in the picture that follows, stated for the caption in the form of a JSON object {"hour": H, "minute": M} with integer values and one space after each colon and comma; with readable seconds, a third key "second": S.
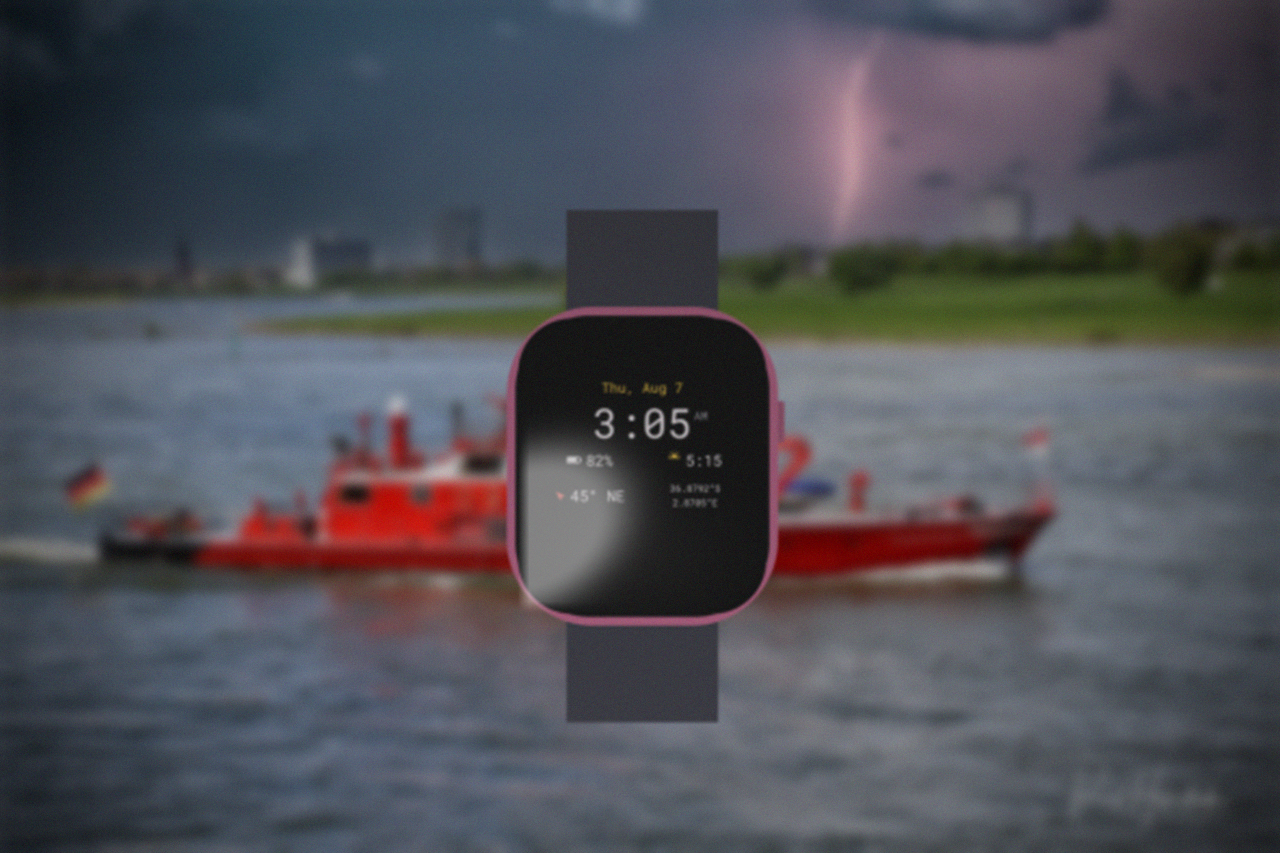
{"hour": 3, "minute": 5}
